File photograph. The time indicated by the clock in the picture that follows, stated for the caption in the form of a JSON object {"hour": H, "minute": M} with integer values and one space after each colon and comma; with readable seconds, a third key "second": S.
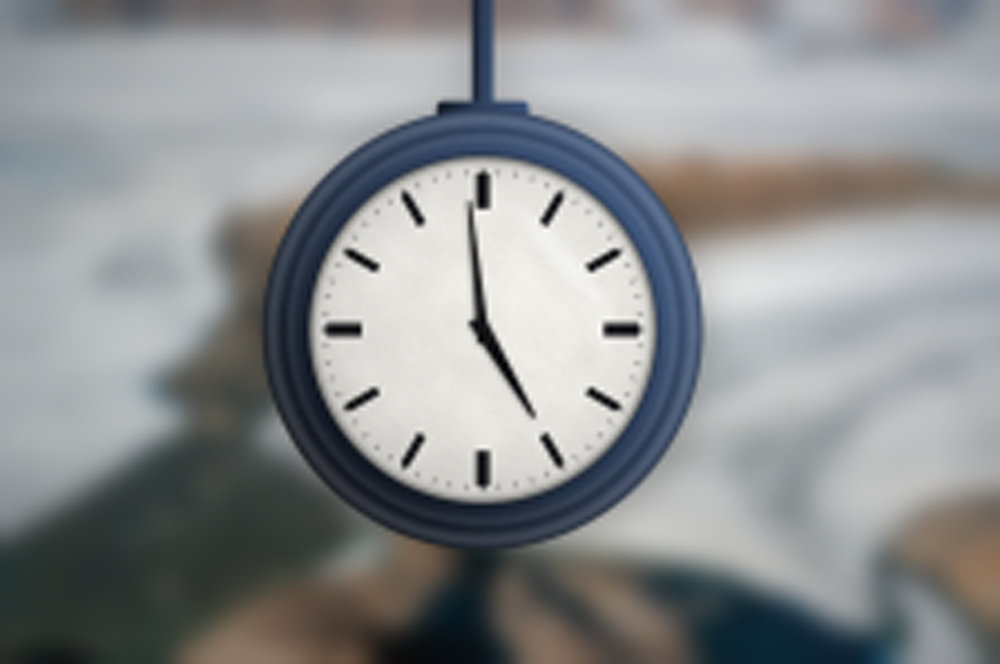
{"hour": 4, "minute": 59}
